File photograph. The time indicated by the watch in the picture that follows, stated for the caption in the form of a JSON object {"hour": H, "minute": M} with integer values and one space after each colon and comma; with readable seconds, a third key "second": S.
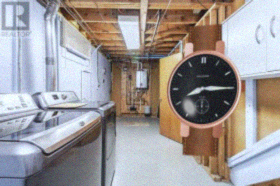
{"hour": 8, "minute": 15}
